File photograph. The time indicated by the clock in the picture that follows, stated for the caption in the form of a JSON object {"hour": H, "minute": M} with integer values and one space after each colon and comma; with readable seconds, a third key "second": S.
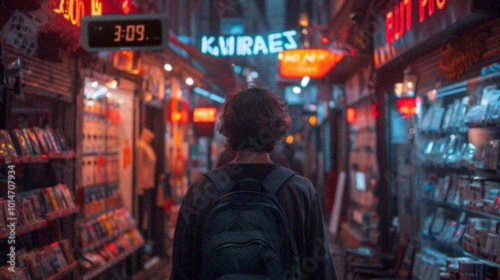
{"hour": 3, "minute": 9}
